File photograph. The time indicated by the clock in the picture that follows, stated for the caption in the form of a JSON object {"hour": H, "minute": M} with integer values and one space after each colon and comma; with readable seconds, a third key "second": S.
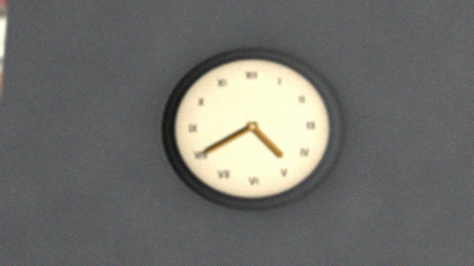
{"hour": 4, "minute": 40}
